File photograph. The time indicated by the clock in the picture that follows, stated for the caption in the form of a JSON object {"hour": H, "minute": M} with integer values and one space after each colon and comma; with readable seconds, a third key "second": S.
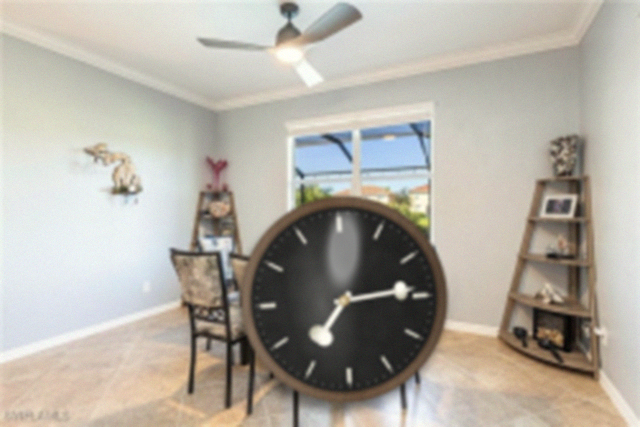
{"hour": 7, "minute": 14}
